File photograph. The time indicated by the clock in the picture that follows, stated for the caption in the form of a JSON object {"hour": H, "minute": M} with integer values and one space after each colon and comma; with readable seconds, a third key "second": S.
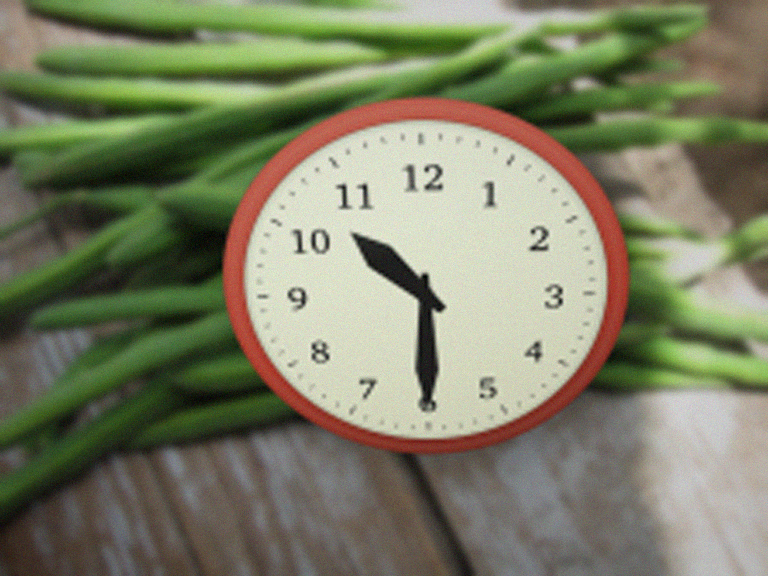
{"hour": 10, "minute": 30}
